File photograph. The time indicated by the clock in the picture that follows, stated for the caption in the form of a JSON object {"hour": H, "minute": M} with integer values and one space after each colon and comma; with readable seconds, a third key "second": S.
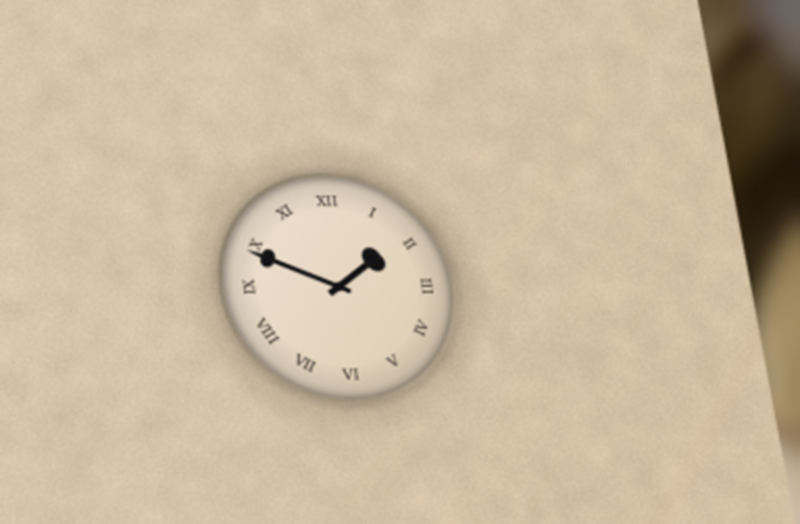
{"hour": 1, "minute": 49}
